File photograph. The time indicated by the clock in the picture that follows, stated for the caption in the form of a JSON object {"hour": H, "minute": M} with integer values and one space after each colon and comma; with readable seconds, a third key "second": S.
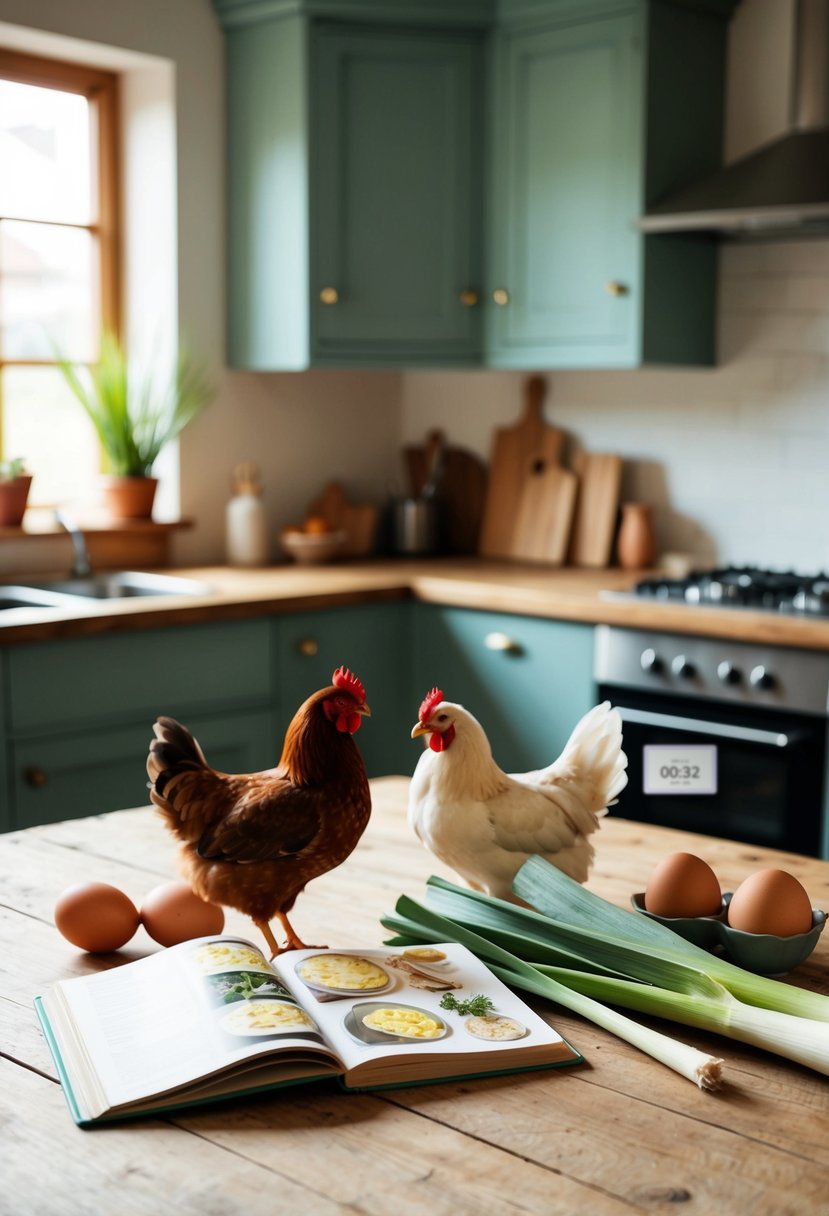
{"hour": 0, "minute": 32}
